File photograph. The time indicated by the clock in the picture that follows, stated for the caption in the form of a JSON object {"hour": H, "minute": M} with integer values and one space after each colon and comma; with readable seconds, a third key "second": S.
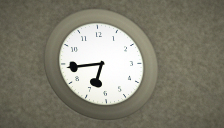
{"hour": 6, "minute": 44}
